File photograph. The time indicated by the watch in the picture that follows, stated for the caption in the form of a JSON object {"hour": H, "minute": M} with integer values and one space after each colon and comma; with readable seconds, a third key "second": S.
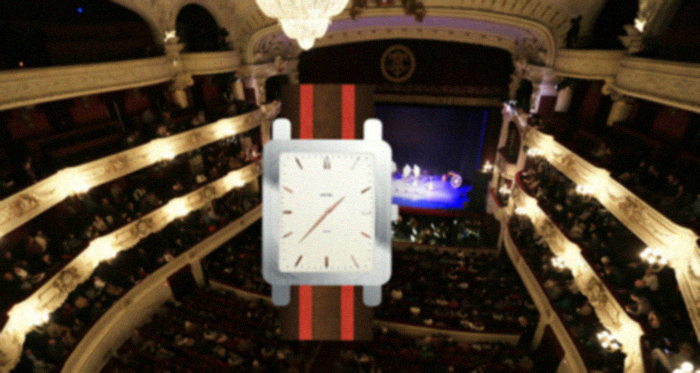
{"hour": 1, "minute": 37}
